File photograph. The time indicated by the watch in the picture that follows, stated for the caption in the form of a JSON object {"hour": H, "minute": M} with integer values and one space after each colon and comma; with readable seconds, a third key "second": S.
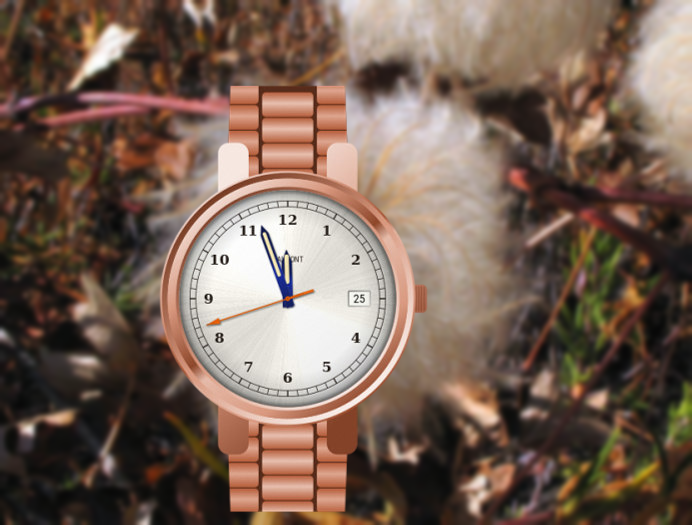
{"hour": 11, "minute": 56, "second": 42}
